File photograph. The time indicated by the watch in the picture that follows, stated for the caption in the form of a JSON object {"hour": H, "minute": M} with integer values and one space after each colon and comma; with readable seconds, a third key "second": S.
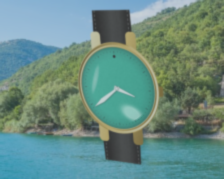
{"hour": 3, "minute": 39}
